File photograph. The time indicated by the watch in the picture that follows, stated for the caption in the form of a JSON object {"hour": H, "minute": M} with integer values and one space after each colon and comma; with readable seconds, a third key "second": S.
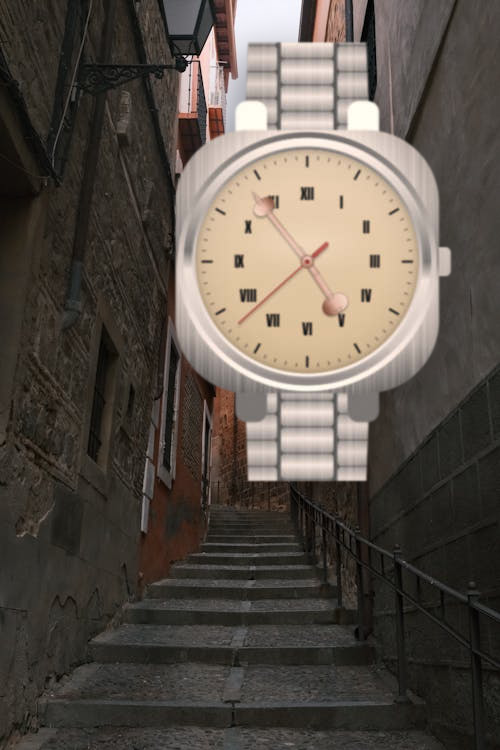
{"hour": 4, "minute": 53, "second": 38}
